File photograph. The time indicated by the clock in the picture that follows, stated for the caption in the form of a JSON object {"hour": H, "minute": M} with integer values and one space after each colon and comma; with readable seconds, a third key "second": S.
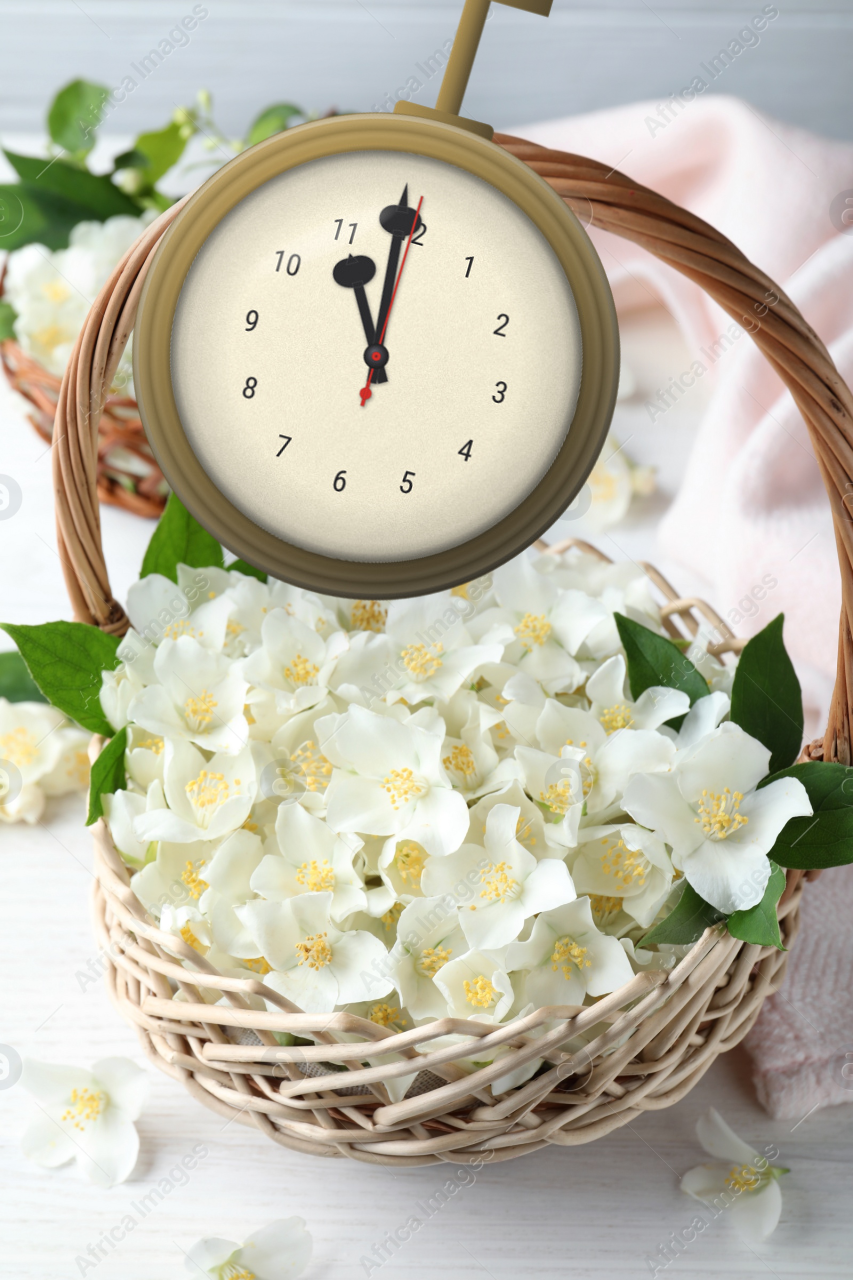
{"hour": 10, "minute": 59, "second": 0}
